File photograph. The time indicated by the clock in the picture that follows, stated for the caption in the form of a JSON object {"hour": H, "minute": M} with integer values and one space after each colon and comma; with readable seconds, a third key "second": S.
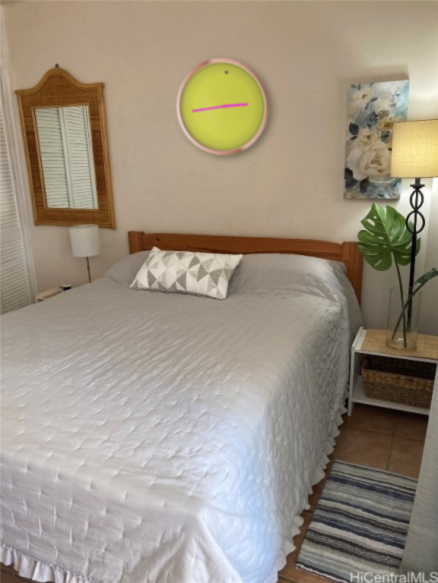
{"hour": 2, "minute": 43}
